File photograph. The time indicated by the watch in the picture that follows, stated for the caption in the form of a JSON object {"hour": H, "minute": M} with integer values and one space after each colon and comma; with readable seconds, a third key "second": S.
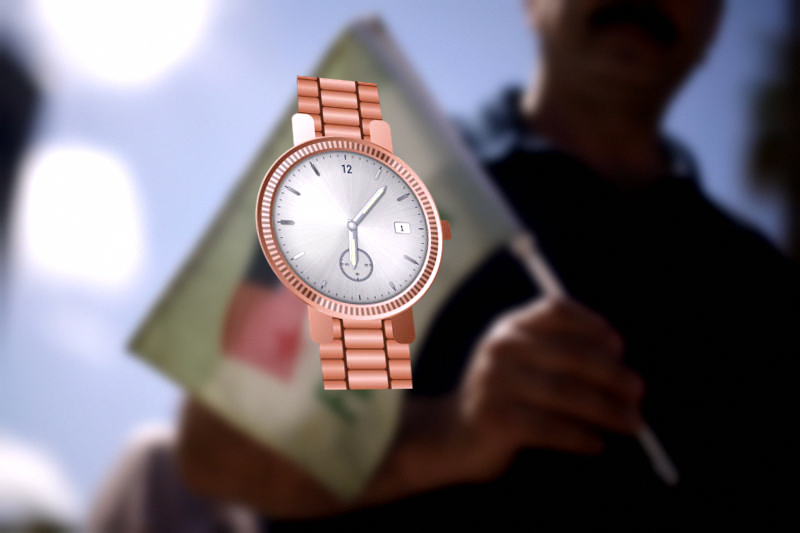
{"hour": 6, "minute": 7}
